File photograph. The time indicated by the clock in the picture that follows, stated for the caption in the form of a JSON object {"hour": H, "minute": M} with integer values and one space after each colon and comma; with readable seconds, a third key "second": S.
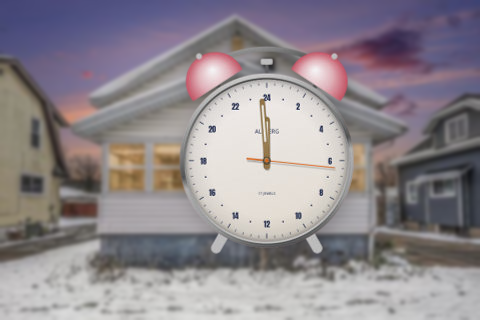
{"hour": 23, "minute": 59, "second": 16}
